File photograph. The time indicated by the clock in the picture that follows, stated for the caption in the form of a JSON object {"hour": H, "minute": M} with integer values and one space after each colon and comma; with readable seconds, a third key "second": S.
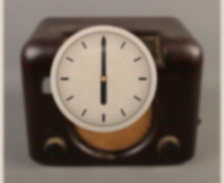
{"hour": 6, "minute": 0}
